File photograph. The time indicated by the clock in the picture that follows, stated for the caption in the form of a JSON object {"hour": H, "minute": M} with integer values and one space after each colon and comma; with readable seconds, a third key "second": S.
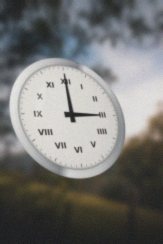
{"hour": 3, "minute": 0}
